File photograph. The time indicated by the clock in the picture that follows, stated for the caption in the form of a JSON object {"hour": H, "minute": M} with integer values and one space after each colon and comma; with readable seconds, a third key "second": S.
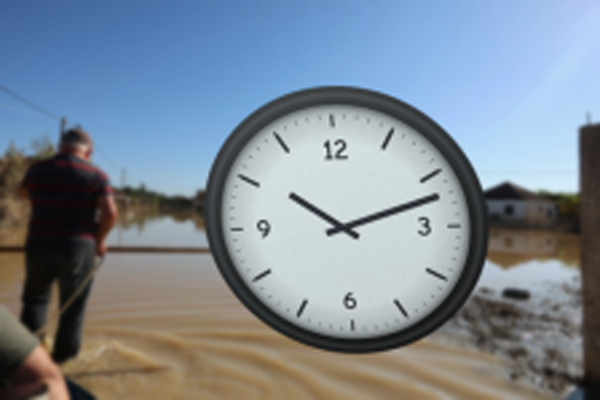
{"hour": 10, "minute": 12}
